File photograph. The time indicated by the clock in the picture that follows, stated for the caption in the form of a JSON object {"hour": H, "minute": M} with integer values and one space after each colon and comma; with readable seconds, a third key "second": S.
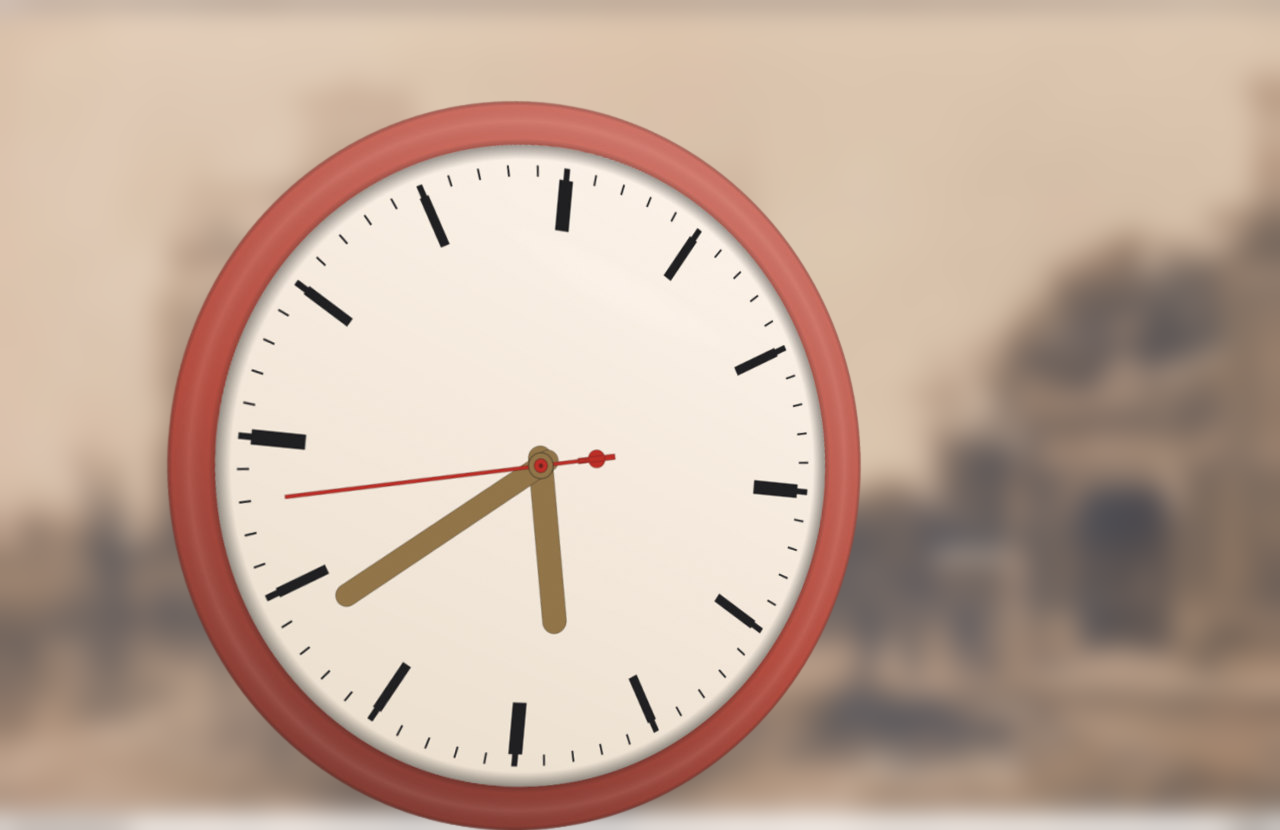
{"hour": 5, "minute": 38, "second": 43}
